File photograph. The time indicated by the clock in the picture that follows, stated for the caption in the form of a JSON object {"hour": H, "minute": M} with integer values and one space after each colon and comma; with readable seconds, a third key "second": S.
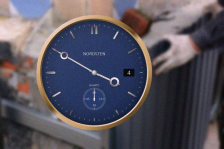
{"hour": 3, "minute": 50}
